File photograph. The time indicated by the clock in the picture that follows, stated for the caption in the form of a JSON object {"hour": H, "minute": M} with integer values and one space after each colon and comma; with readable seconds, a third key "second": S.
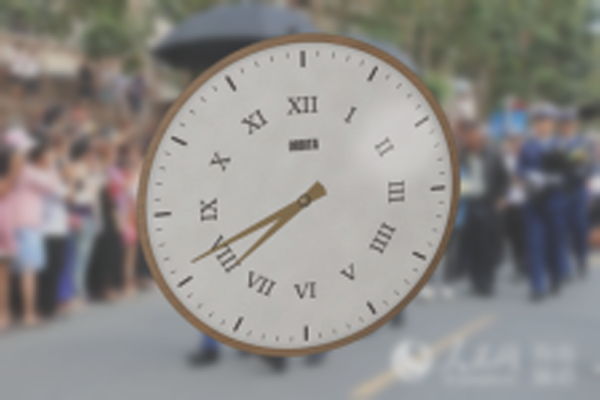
{"hour": 7, "minute": 41}
